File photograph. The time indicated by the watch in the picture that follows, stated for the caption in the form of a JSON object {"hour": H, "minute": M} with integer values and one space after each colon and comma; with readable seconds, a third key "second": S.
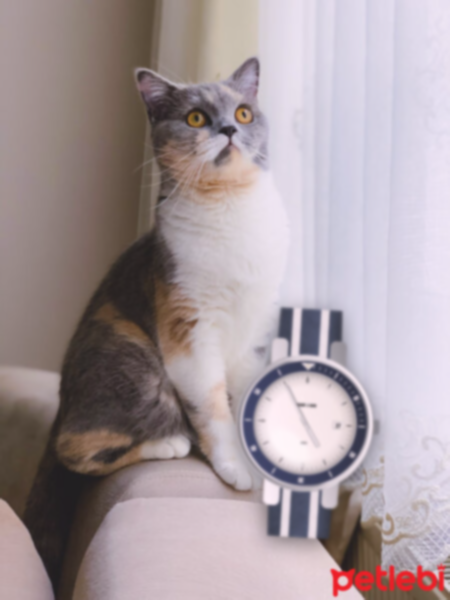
{"hour": 4, "minute": 55}
